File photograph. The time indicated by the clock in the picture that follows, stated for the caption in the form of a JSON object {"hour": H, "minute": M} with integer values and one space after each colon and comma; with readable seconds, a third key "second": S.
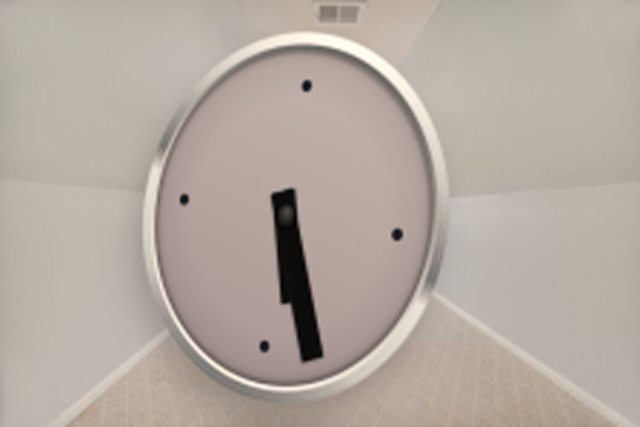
{"hour": 5, "minute": 26}
